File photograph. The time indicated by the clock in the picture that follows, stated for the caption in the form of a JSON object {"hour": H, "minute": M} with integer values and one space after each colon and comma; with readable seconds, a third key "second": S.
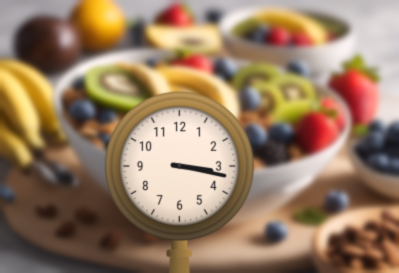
{"hour": 3, "minute": 17}
